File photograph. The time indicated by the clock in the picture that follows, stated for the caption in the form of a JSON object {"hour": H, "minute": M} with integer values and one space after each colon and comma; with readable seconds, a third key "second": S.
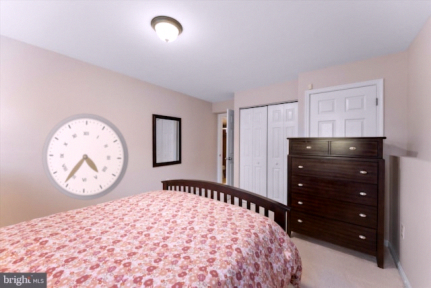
{"hour": 4, "minute": 36}
